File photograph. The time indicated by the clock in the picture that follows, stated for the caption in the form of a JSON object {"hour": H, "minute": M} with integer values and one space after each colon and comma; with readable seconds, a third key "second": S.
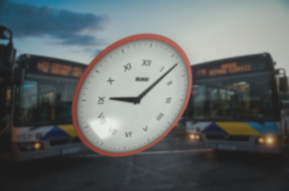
{"hour": 9, "minute": 7}
